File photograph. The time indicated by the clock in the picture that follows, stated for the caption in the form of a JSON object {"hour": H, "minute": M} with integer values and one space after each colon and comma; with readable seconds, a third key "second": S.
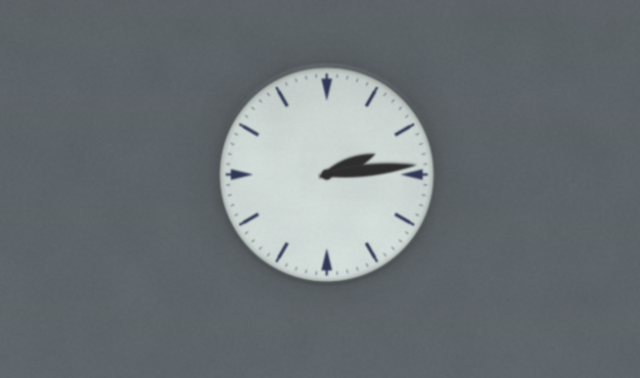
{"hour": 2, "minute": 14}
